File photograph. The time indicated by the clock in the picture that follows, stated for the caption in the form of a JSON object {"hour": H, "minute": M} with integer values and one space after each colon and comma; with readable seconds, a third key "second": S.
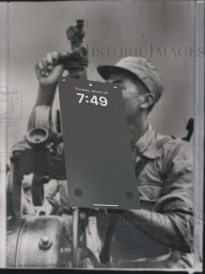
{"hour": 7, "minute": 49}
